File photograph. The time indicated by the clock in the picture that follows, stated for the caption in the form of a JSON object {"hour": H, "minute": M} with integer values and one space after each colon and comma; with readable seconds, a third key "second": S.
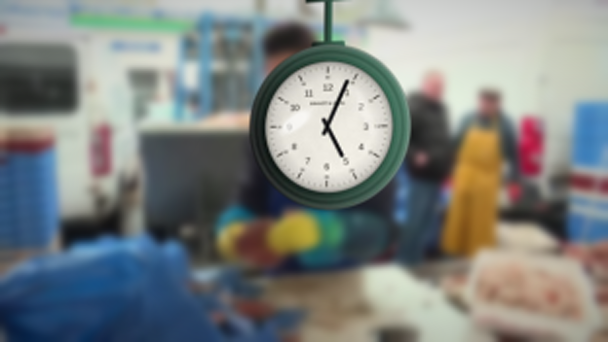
{"hour": 5, "minute": 4}
